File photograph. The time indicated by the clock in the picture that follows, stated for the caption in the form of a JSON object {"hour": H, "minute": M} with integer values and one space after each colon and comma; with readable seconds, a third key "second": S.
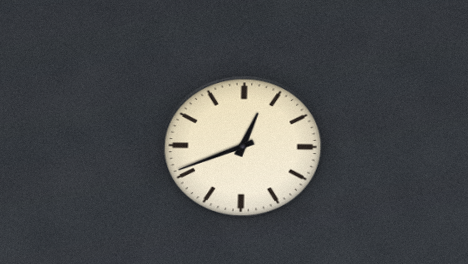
{"hour": 12, "minute": 41}
